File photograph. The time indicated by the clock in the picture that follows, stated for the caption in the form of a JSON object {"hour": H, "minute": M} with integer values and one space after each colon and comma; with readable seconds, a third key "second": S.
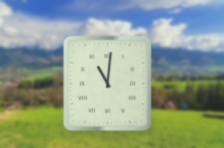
{"hour": 11, "minute": 1}
